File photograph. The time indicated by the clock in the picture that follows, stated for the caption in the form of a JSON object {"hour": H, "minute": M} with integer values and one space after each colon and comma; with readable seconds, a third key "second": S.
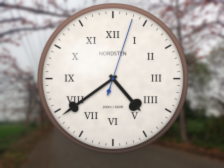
{"hour": 4, "minute": 39, "second": 3}
